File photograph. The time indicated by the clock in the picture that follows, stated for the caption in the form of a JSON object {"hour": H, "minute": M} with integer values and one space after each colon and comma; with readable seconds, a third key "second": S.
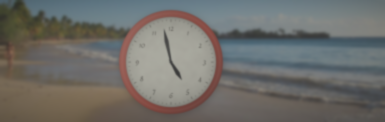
{"hour": 4, "minute": 58}
